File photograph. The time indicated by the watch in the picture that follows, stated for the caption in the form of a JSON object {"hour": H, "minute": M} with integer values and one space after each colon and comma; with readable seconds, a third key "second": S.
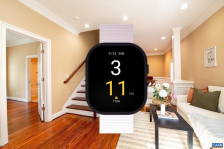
{"hour": 3, "minute": 11}
